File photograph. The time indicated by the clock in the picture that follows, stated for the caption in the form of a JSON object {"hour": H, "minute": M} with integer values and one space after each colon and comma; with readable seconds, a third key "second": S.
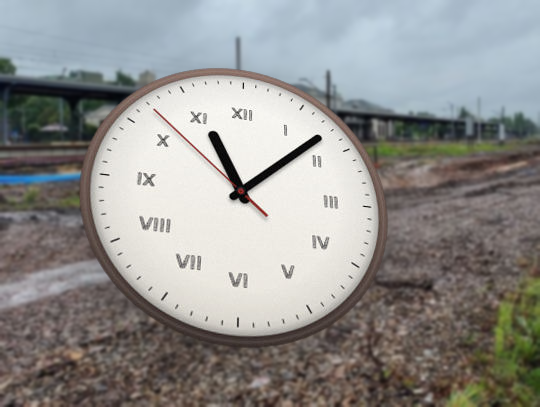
{"hour": 11, "minute": 7, "second": 52}
